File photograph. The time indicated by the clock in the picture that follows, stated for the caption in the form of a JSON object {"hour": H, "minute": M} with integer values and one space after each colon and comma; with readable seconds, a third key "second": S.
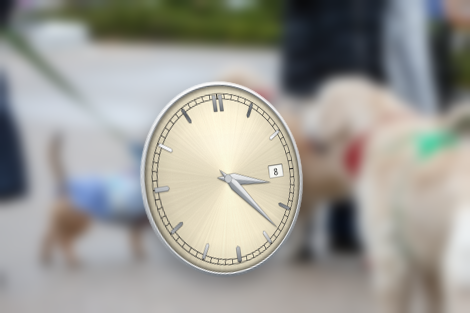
{"hour": 3, "minute": 23}
